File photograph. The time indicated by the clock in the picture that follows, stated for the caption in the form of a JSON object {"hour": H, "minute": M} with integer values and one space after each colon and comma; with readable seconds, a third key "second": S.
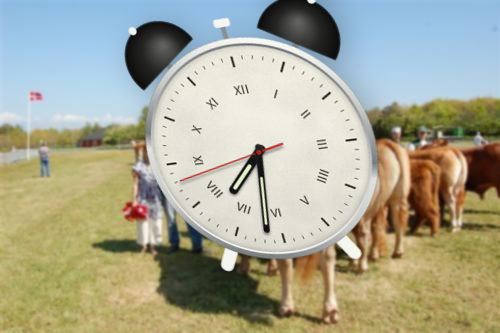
{"hour": 7, "minute": 31, "second": 43}
